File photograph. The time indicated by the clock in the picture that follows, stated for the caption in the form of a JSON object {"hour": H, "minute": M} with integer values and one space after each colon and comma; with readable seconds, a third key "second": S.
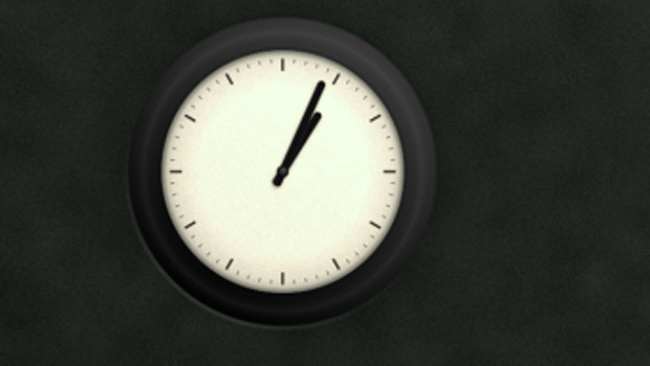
{"hour": 1, "minute": 4}
